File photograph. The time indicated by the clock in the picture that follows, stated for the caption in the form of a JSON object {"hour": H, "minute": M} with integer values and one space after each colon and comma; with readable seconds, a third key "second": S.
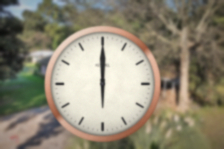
{"hour": 6, "minute": 0}
